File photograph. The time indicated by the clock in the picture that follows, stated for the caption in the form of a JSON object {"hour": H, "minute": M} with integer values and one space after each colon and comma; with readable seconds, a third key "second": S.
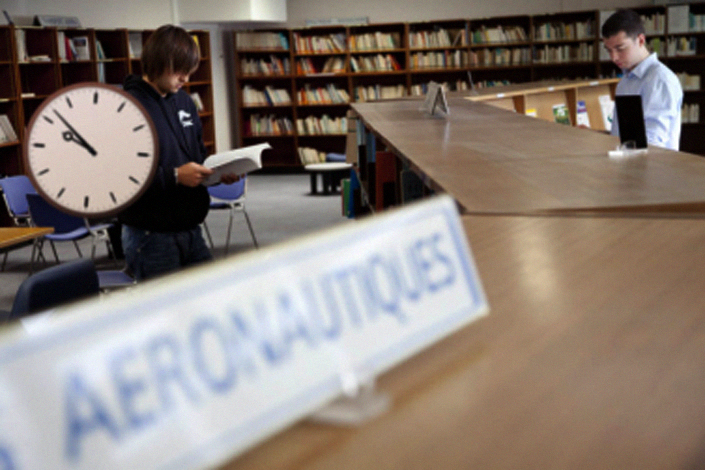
{"hour": 9, "minute": 52}
